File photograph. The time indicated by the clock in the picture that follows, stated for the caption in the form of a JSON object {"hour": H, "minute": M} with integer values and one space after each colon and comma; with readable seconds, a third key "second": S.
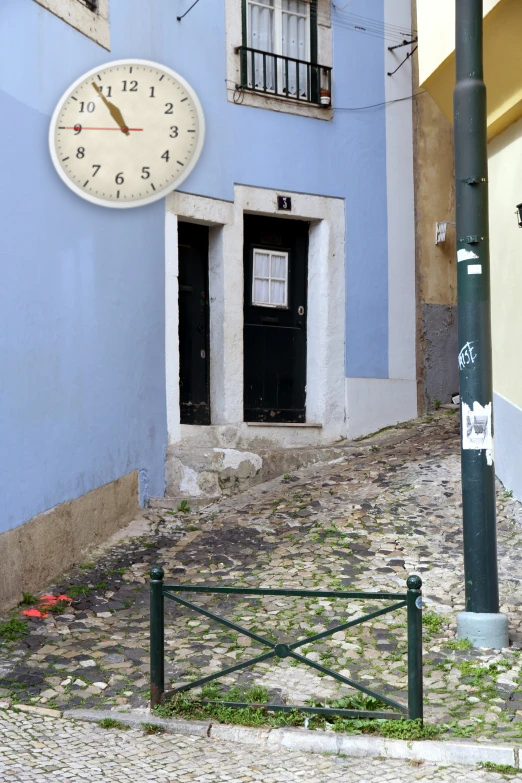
{"hour": 10, "minute": 53, "second": 45}
